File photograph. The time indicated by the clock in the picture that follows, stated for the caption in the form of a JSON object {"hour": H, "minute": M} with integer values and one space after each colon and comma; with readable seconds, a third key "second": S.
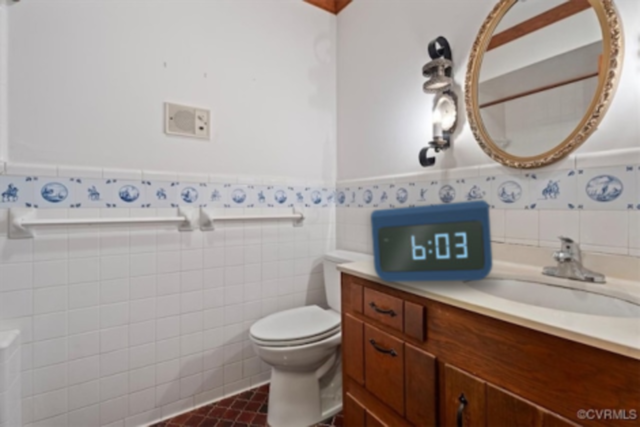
{"hour": 6, "minute": 3}
